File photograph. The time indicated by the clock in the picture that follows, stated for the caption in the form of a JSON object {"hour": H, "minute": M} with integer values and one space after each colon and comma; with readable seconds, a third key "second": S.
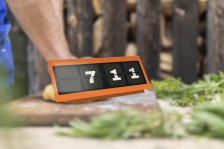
{"hour": 7, "minute": 11}
